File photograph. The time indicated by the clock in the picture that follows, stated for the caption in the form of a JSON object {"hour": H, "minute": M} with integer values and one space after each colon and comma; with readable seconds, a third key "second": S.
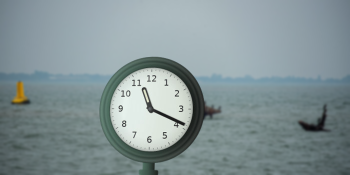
{"hour": 11, "minute": 19}
